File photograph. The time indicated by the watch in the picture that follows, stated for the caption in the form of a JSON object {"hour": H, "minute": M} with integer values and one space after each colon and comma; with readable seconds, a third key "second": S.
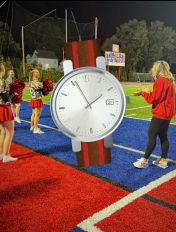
{"hour": 1, "minute": 56}
